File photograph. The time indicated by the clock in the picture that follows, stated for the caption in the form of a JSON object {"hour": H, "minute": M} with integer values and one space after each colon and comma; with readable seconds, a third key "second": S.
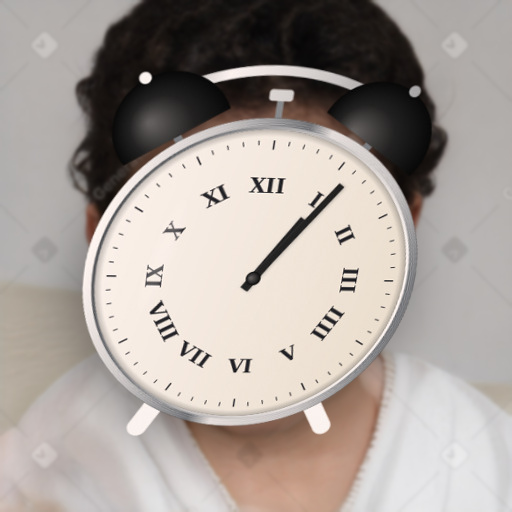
{"hour": 1, "minute": 6}
